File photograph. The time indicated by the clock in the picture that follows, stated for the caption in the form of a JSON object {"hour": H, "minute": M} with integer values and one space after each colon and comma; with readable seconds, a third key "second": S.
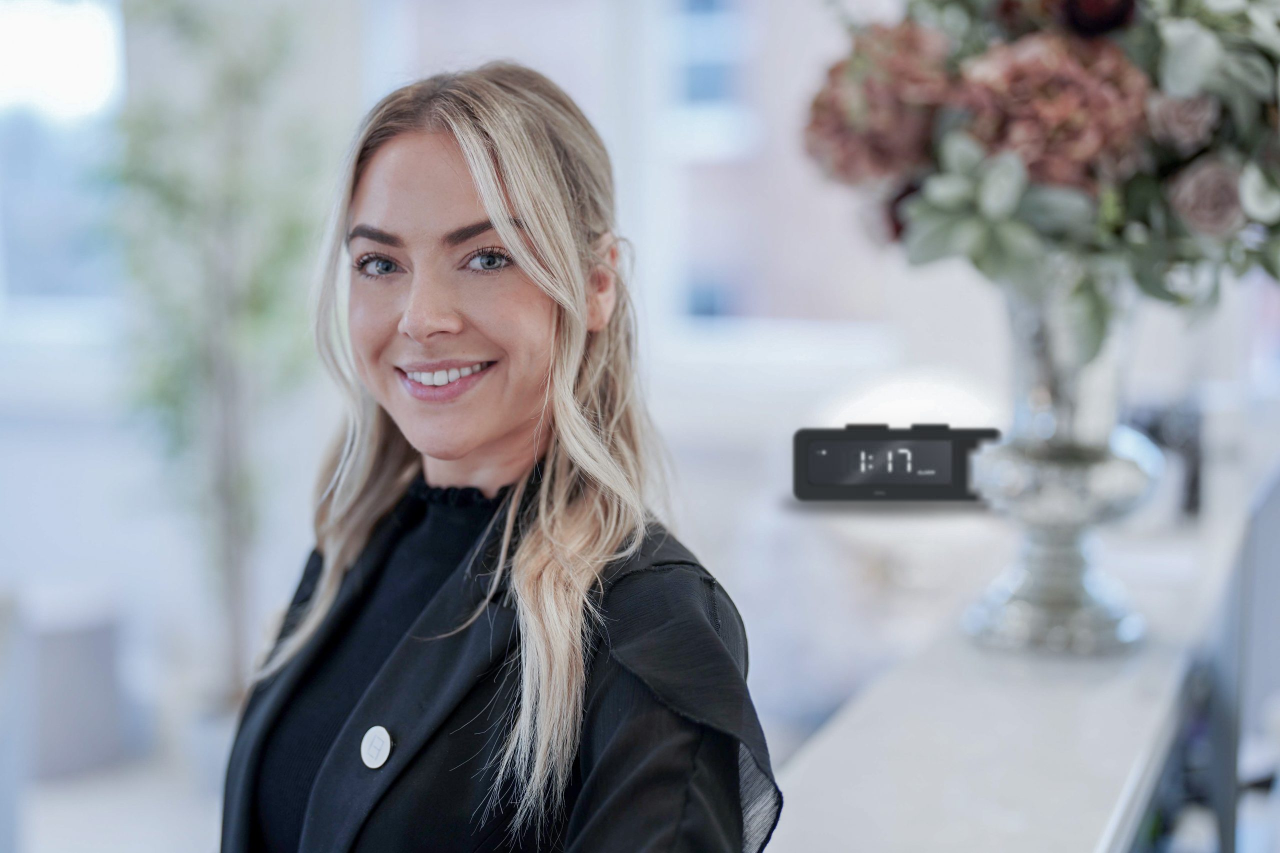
{"hour": 1, "minute": 17}
